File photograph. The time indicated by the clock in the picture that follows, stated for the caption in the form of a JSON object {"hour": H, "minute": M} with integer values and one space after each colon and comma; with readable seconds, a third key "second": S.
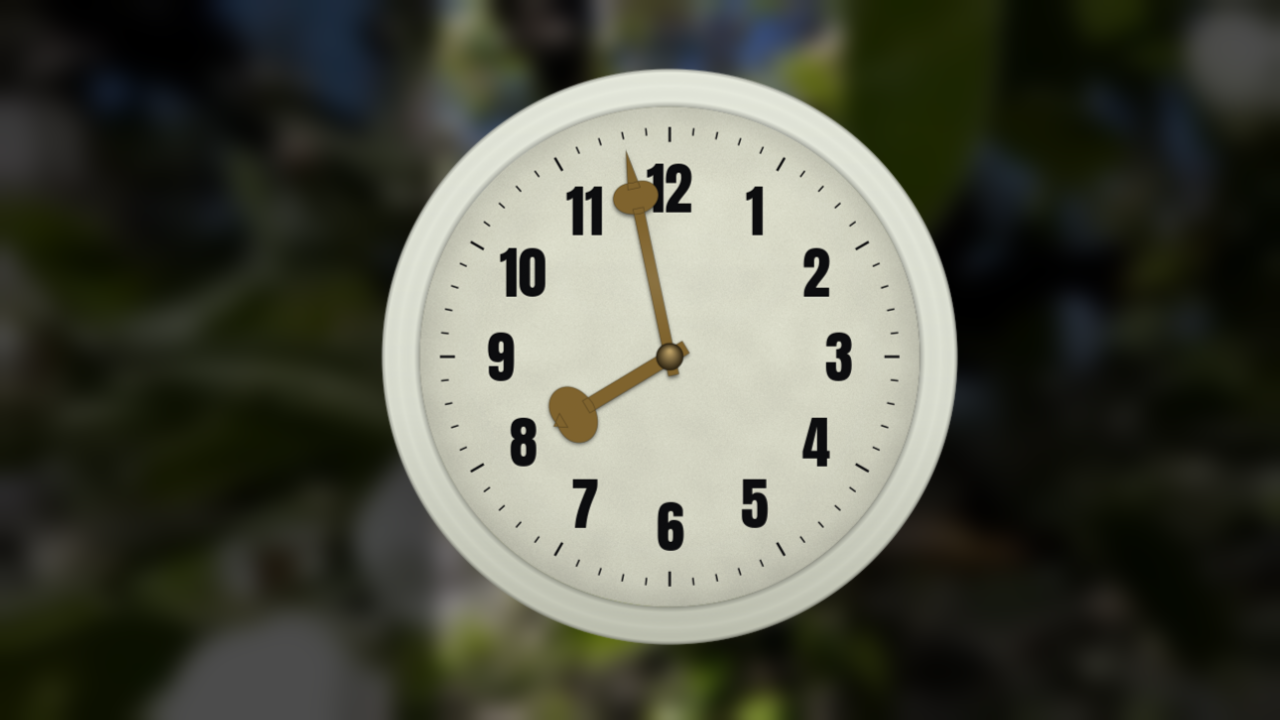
{"hour": 7, "minute": 58}
